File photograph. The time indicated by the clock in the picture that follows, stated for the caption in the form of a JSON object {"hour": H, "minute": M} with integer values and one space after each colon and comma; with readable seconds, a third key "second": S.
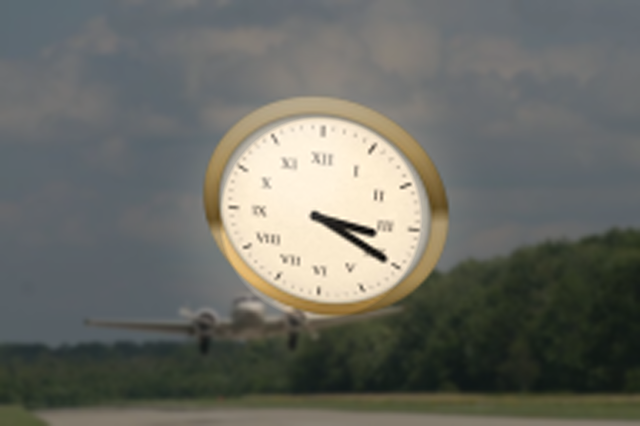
{"hour": 3, "minute": 20}
